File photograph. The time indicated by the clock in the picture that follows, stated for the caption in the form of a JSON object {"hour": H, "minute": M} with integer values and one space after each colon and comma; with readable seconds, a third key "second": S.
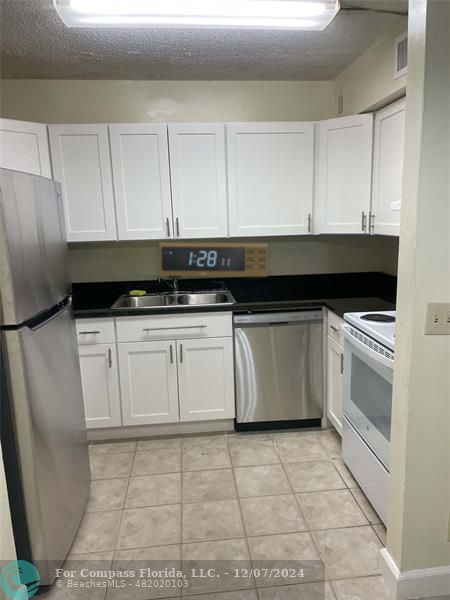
{"hour": 1, "minute": 28}
